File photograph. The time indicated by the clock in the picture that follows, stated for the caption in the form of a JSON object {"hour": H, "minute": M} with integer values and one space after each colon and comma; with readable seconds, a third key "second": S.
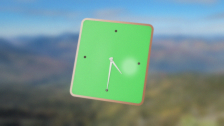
{"hour": 4, "minute": 30}
